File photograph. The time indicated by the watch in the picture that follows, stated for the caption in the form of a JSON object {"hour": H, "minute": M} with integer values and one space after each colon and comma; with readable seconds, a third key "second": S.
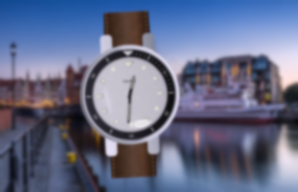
{"hour": 12, "minute": 31}
